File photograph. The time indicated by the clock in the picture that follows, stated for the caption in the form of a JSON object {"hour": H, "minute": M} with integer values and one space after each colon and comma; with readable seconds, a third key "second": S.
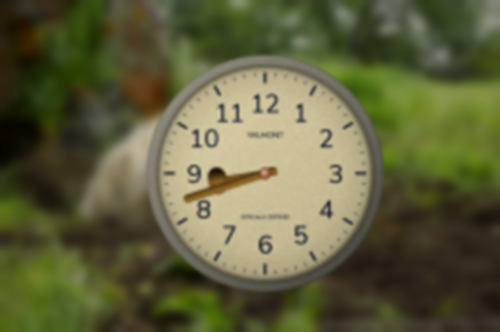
{"hour": 8, "minute": 42}
